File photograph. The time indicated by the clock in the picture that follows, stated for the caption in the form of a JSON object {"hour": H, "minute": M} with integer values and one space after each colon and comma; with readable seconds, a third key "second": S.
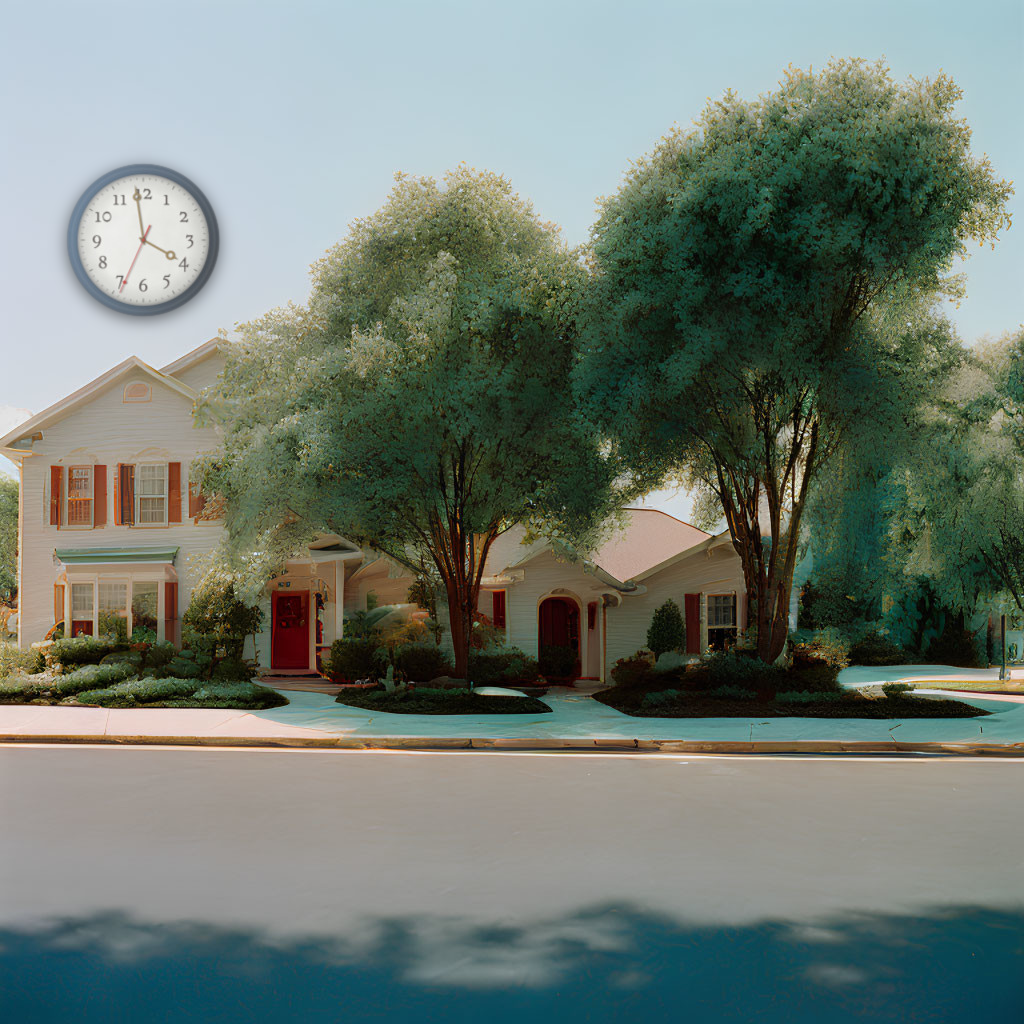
{"hour": 3, "minute": 58, "second": 34}
